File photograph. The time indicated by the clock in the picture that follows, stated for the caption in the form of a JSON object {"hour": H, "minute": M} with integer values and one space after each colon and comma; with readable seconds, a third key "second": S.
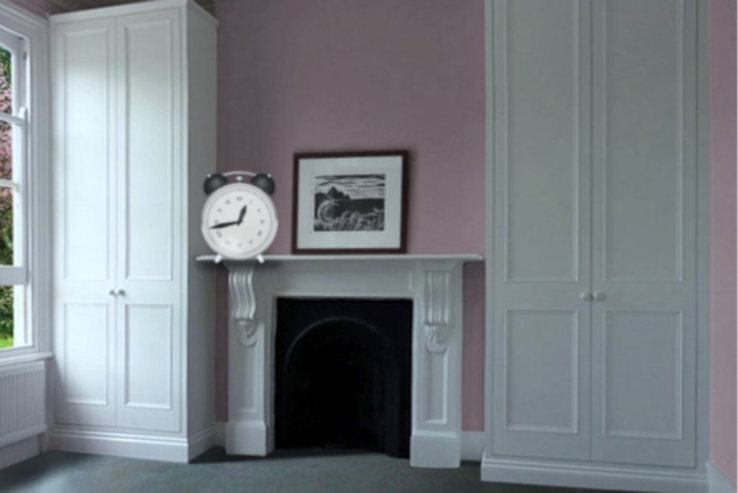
{"hour": 12, "minute": 43}
